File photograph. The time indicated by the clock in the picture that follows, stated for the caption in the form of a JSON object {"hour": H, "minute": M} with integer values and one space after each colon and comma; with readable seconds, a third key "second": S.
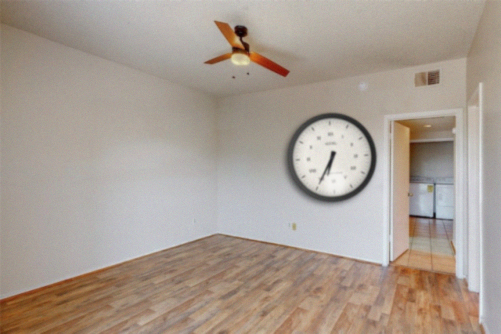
{"hour": 6, "minute": 35}
